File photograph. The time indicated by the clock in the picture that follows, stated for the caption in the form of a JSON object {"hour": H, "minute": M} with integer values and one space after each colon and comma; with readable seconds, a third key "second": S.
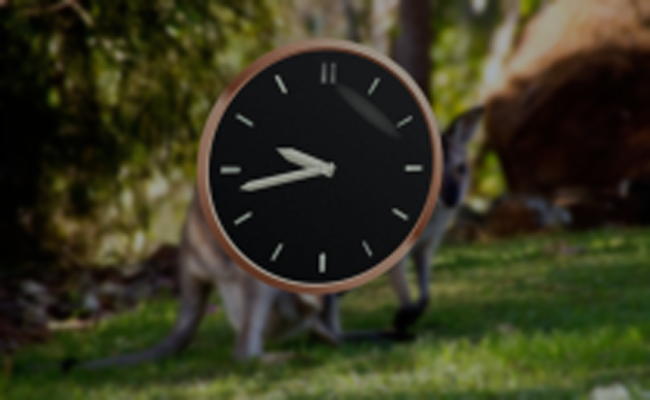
{"hour": 9, "minute": 43}
